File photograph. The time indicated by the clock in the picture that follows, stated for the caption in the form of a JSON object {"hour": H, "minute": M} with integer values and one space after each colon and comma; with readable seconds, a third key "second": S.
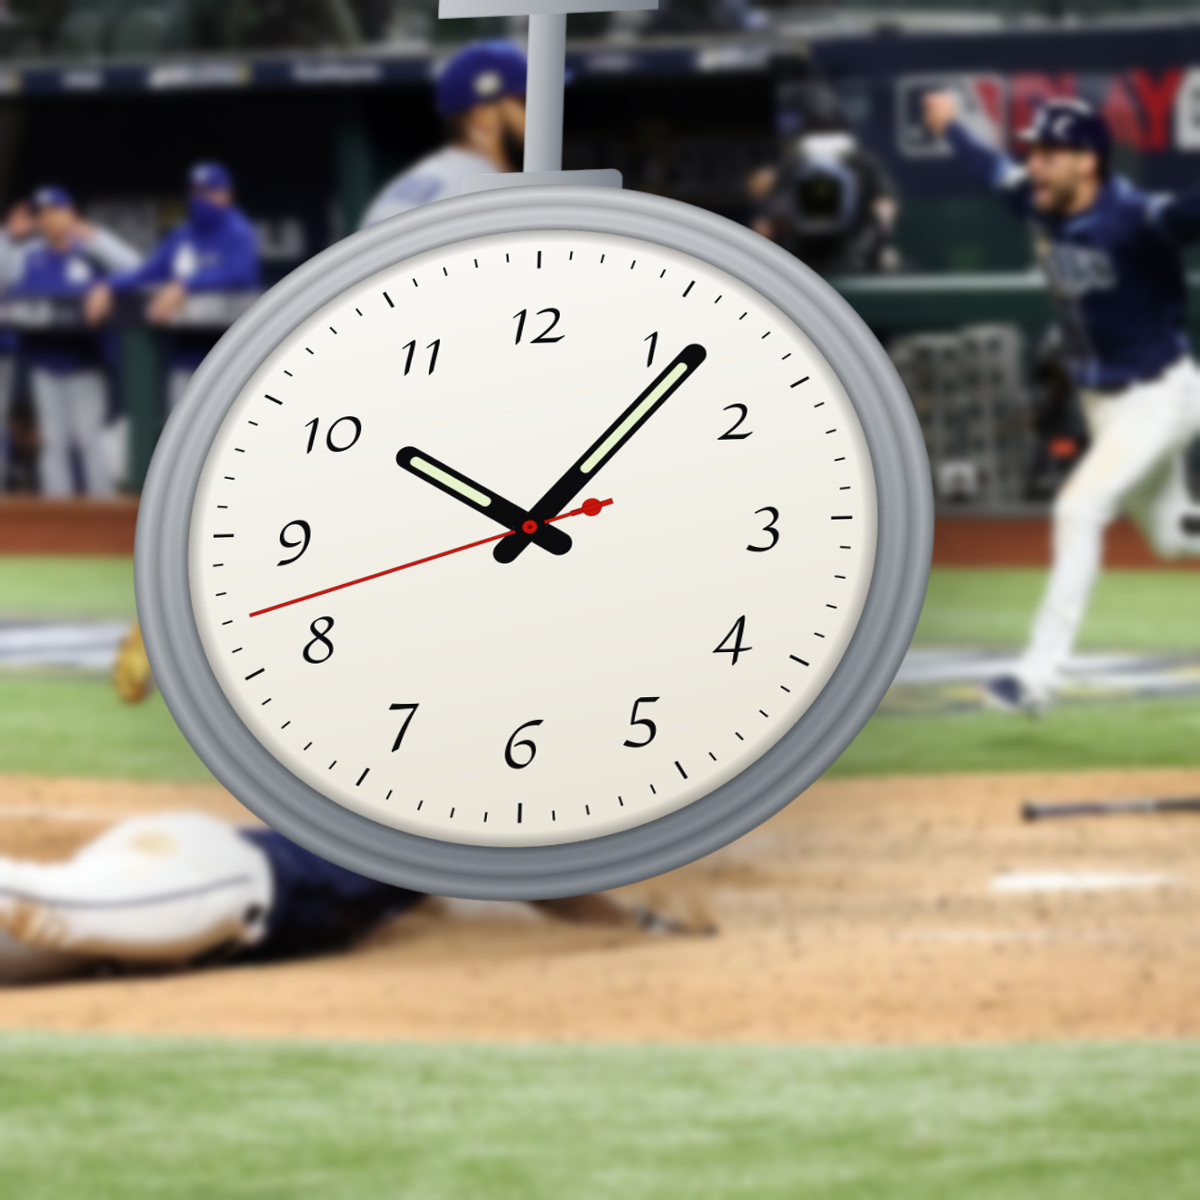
{"hour": 10, "minute": 6, "second": 42}
